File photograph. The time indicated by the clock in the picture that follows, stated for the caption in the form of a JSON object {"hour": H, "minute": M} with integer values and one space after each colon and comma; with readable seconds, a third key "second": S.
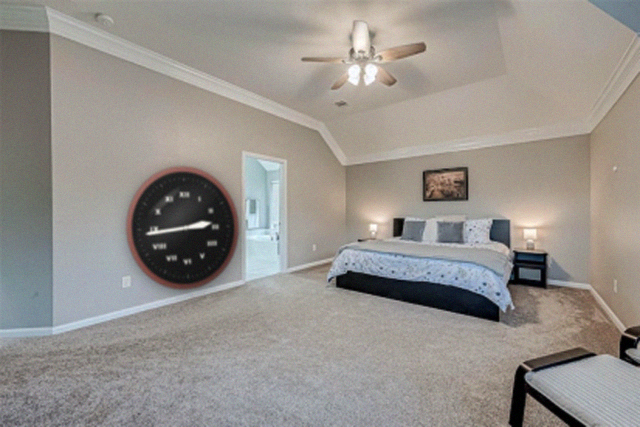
{"hour": 2, "minute": 44}
